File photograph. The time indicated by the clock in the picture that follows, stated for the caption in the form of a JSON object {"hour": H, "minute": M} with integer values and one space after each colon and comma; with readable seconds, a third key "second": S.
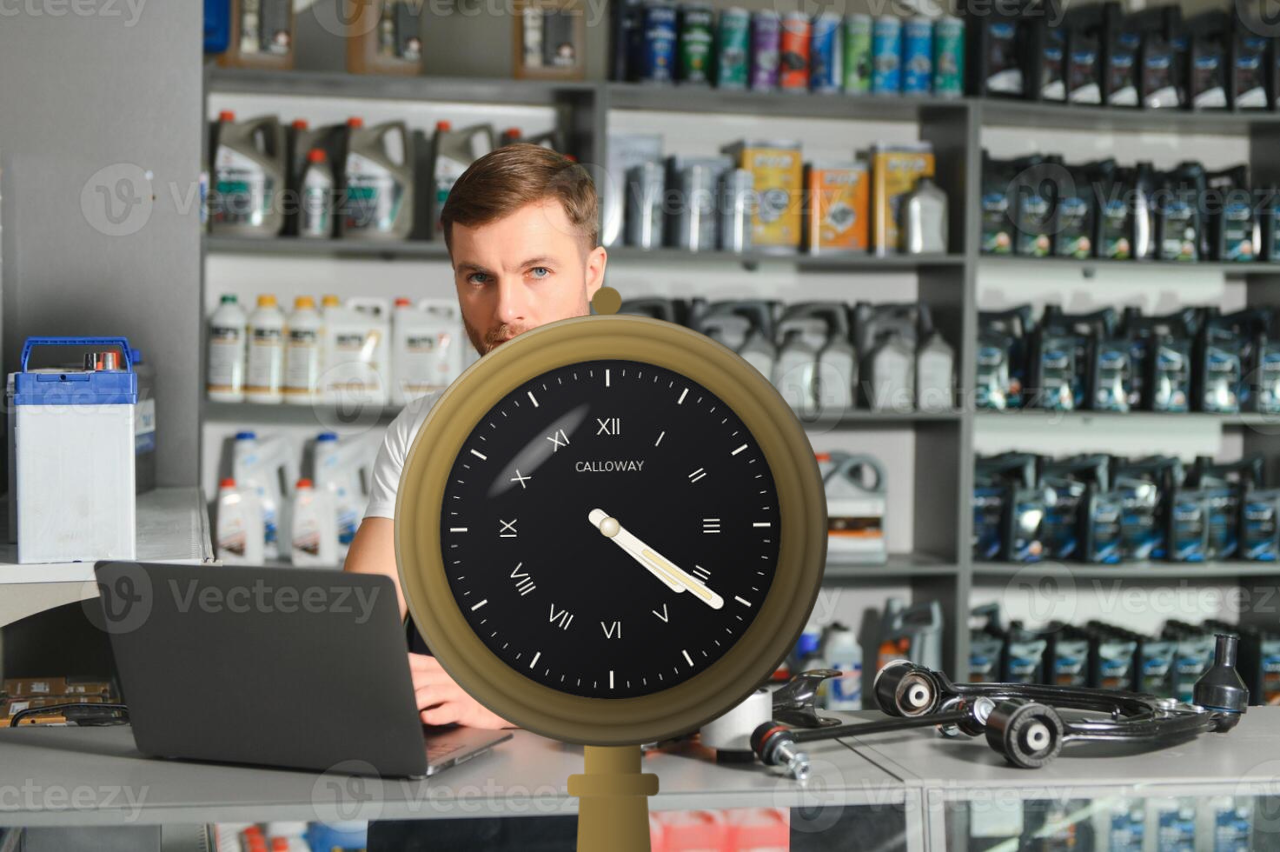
{"hour": 4, "minute": 21}
